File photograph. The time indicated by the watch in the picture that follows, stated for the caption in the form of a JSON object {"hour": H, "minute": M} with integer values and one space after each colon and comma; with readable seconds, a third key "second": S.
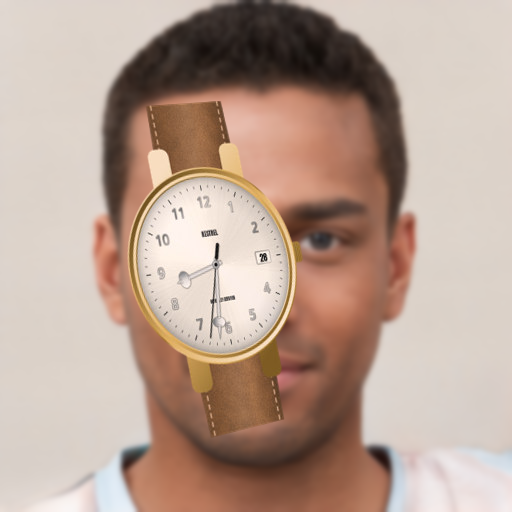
{"hour": 8, "minute": 31, "second": 33}
